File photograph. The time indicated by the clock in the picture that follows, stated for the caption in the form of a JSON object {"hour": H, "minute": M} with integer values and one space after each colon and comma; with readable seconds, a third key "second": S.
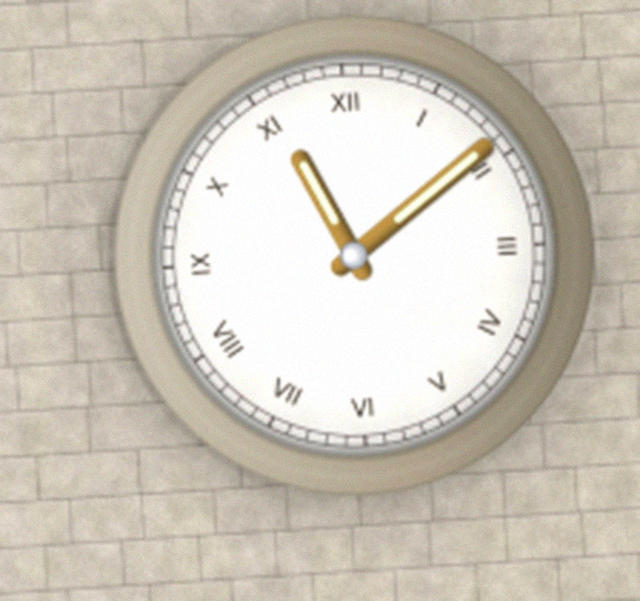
{"hour": 11, "minute": 9}
